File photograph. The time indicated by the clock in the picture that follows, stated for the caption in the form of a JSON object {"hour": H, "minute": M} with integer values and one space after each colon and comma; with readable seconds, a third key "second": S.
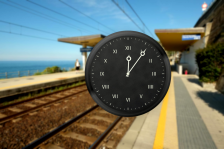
{"hour": 12, "minute": 6}
